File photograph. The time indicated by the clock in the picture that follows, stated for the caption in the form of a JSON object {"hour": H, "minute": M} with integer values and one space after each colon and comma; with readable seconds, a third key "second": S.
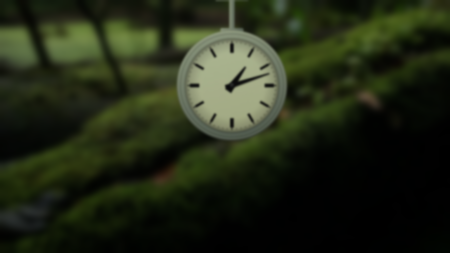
{"hour": 1, "minute": 12}
